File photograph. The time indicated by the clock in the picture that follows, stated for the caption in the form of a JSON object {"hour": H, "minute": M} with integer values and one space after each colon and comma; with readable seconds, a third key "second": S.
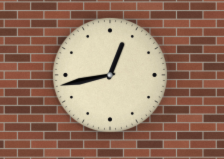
{"hour": 12, "minute": 43}
